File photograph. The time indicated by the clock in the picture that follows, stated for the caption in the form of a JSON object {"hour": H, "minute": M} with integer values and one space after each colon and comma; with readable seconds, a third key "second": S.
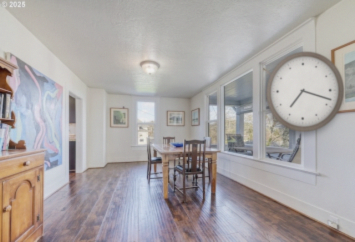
{"hour": 7, "minute": 18}
